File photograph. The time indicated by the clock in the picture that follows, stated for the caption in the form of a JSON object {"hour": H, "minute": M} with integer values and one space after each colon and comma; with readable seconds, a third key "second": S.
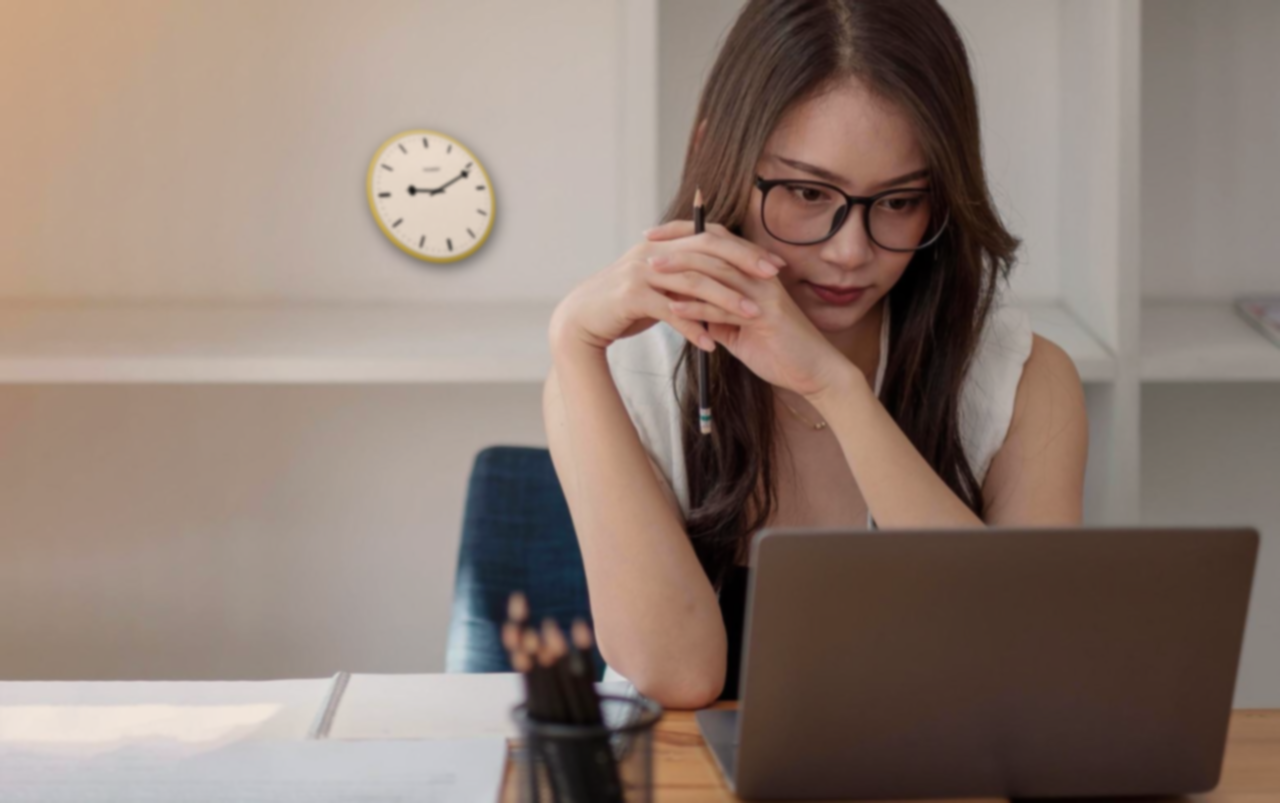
{"hour": 9, "minute": 11}
